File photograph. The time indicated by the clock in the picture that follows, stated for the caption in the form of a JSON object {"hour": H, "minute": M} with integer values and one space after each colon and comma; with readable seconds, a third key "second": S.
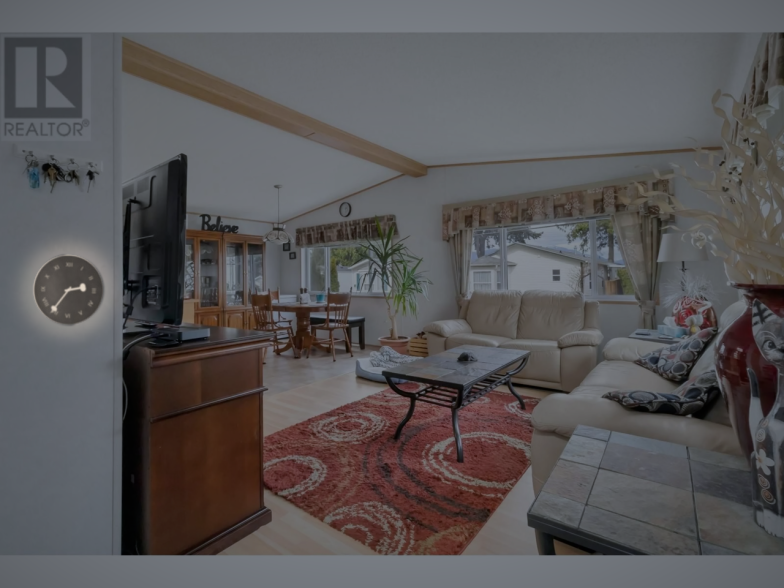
{"hour": 2, "minute": 36}
